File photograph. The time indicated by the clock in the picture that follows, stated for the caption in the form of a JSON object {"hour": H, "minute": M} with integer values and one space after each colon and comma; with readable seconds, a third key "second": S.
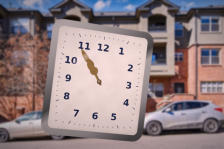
{"hour": 10, "minute": 54}
